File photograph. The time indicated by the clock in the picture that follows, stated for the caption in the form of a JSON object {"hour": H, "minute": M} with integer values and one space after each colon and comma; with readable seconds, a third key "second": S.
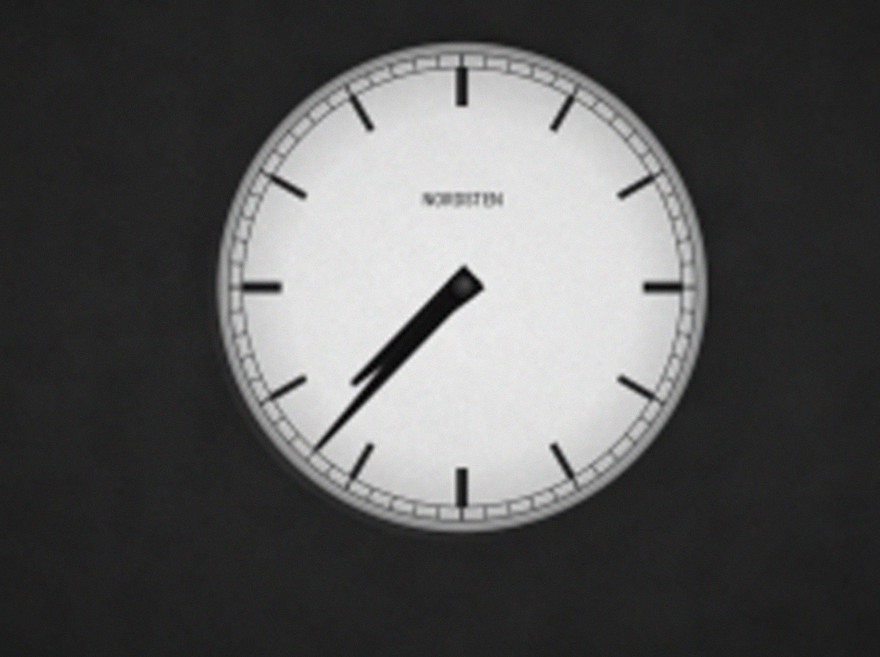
{"hour": 7, "minute": 37}
